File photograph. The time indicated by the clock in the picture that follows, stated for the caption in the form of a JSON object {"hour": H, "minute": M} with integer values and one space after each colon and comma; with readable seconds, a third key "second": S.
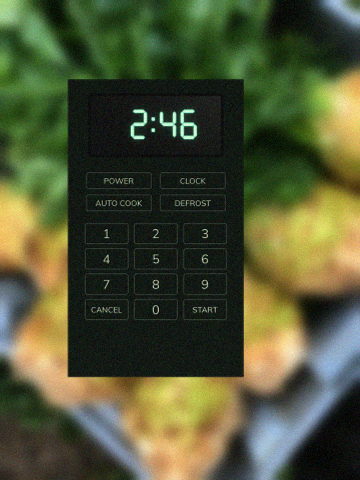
{"hour": 2, "minute": 46}
